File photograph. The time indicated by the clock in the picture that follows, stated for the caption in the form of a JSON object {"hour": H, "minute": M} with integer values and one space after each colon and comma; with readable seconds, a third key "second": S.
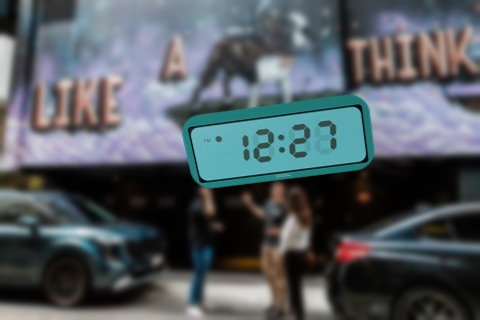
{"hour": 12, "minute": 27}
